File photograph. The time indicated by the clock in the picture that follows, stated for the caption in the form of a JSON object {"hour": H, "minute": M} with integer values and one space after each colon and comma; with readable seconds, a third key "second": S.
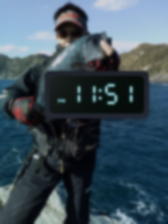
{"hour": 11, "minute": 51}
